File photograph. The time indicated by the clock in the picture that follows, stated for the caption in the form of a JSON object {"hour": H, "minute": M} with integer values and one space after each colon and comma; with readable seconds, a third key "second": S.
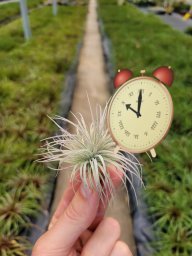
{"hour": 10, "minute": 0}
